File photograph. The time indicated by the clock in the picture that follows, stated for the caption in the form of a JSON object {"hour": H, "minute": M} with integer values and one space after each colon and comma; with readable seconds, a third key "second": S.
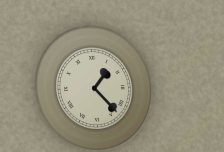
{"hour": 1, "minute": 23}
